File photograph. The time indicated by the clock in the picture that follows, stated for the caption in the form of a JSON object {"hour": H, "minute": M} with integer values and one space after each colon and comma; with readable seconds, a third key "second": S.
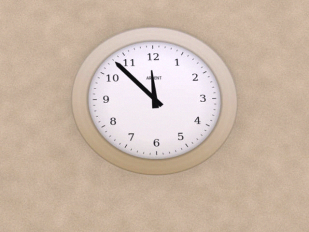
{"hour": 11, "minute": 53}
